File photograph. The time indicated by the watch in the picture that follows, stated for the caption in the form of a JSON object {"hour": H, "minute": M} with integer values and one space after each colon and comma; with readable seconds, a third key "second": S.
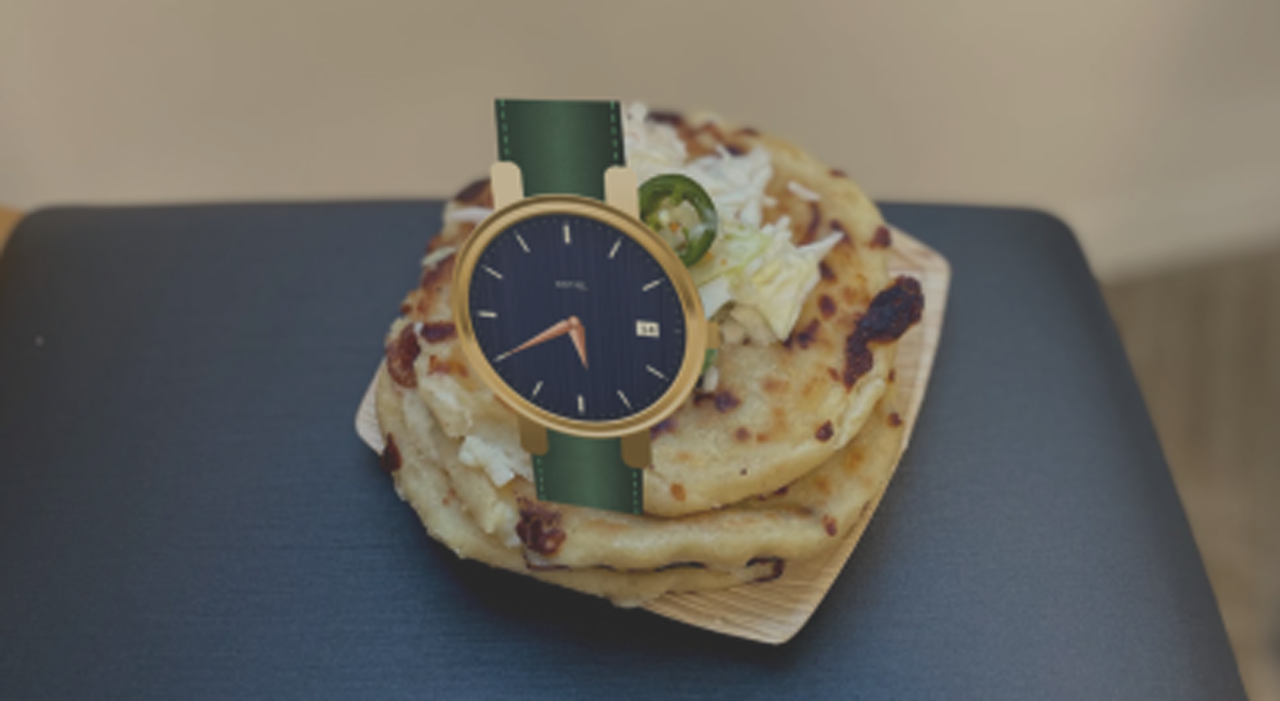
{"hour": 5, "minute": 40}
